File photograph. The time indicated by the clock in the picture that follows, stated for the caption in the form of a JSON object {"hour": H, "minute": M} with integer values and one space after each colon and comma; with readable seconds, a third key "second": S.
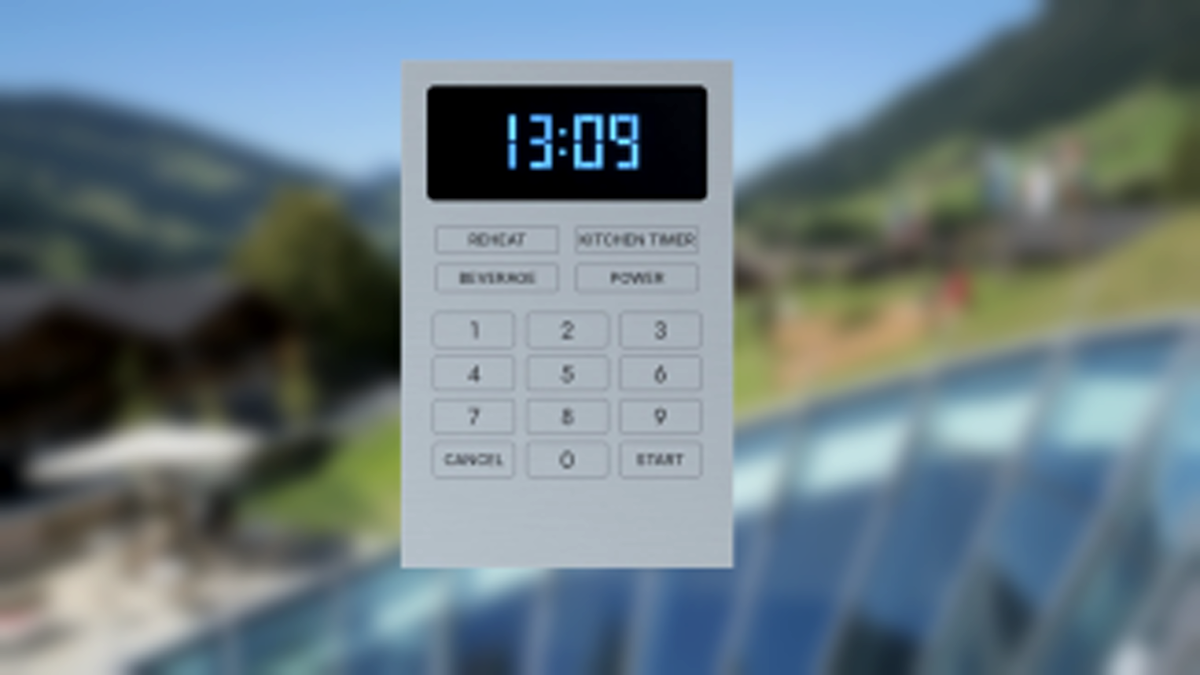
{"hour": 13, "minute": 9}
